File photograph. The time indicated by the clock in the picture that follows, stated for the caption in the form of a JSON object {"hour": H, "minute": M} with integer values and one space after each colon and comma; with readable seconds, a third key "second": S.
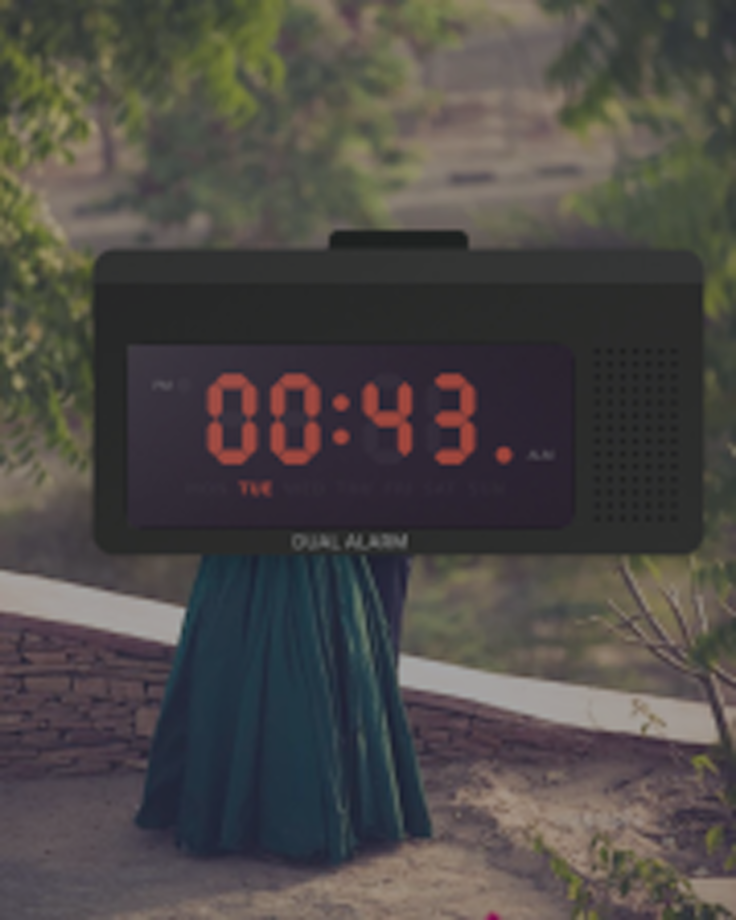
{"hour": 0, "minute": 43}
